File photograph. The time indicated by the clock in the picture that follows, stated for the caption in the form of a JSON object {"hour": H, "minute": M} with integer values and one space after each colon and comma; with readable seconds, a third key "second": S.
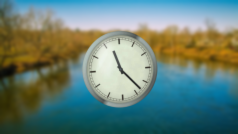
{"hour": 11, "minute": 23}
